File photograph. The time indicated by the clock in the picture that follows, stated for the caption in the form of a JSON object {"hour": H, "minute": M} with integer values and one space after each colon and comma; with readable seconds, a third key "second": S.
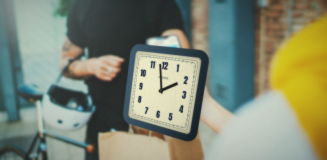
{"hour": 1, "minute": 58}
